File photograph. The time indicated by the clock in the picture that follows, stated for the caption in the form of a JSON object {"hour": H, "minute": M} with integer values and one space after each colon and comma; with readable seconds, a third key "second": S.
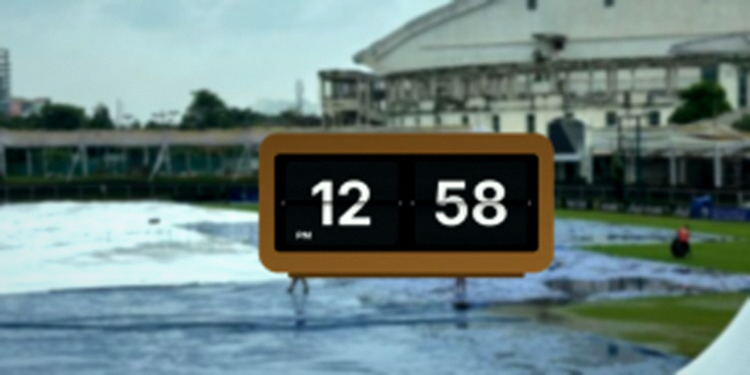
{"hour": 12, "minute": 58}
